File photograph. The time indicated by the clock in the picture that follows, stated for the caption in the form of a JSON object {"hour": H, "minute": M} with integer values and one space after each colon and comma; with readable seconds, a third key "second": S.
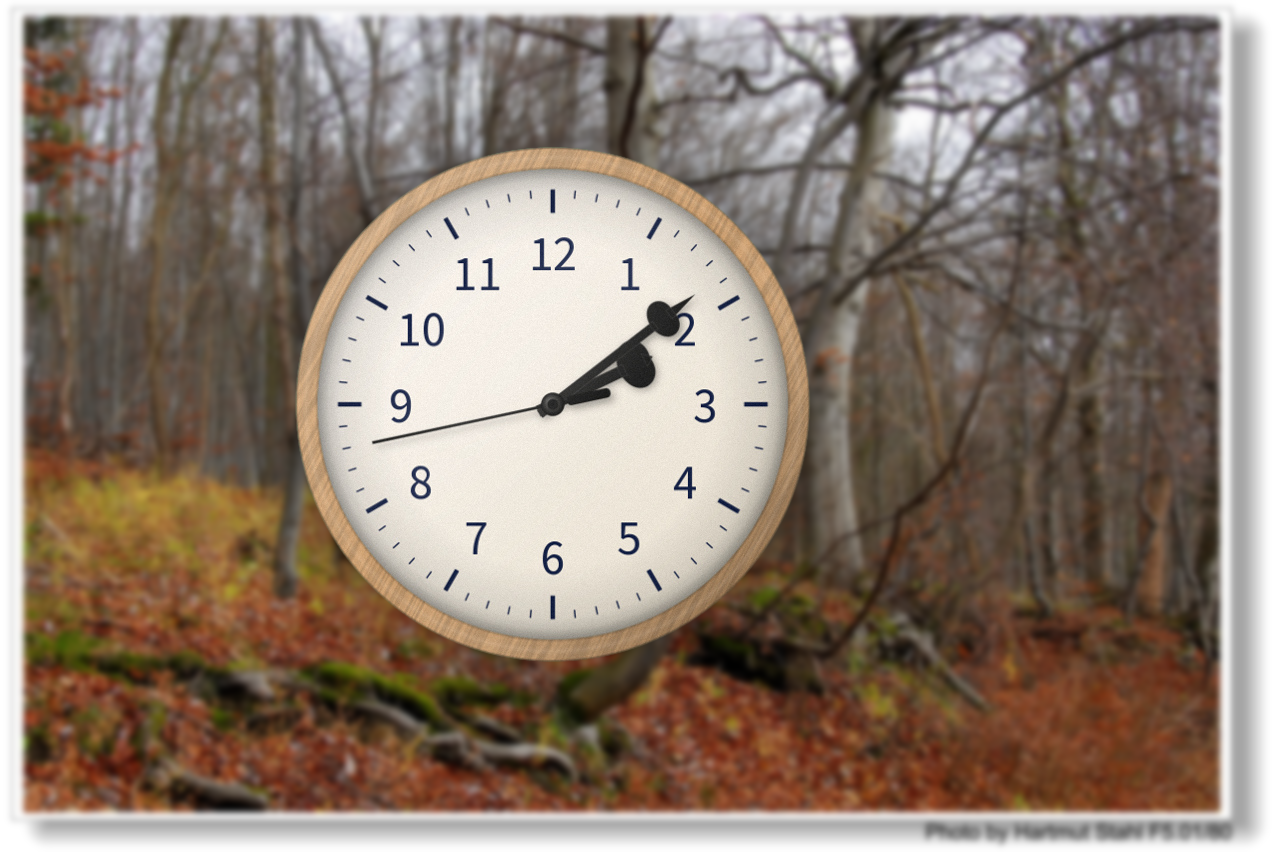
{"hour": 2, "minute": 8, "second": 43}
